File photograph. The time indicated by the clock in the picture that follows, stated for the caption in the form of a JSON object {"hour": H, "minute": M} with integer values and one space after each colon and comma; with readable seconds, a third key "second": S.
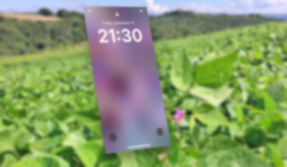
{"hour": 21, "minute": 30}
